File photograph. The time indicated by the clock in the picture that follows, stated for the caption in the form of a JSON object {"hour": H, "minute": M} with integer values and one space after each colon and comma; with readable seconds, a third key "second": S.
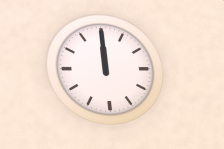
{"hour": 12, "minute": 0}
